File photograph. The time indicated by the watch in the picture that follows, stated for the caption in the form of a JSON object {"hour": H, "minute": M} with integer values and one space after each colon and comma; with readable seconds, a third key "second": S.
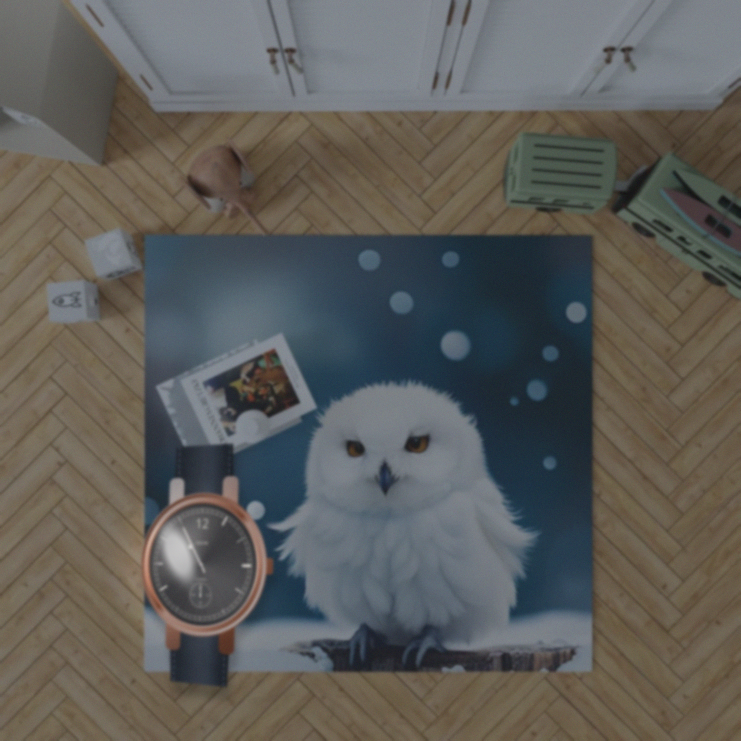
{"hour": 10, "minute": 55}
